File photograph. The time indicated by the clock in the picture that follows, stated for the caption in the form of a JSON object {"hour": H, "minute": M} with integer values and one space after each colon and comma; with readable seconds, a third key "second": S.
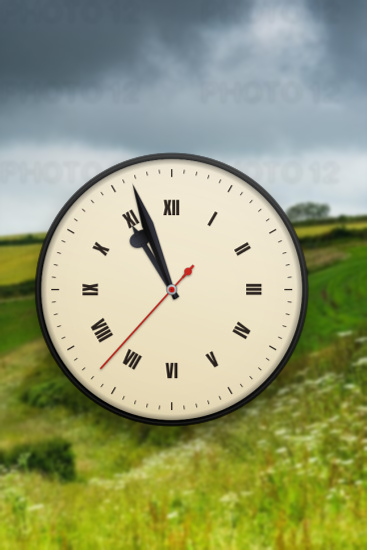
{"hour": 10, "minute": 56, "second": 37}
